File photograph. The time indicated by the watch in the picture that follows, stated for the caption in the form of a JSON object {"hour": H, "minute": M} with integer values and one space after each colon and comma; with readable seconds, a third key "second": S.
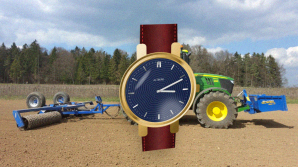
{"hour": 3, "minute": 11}
